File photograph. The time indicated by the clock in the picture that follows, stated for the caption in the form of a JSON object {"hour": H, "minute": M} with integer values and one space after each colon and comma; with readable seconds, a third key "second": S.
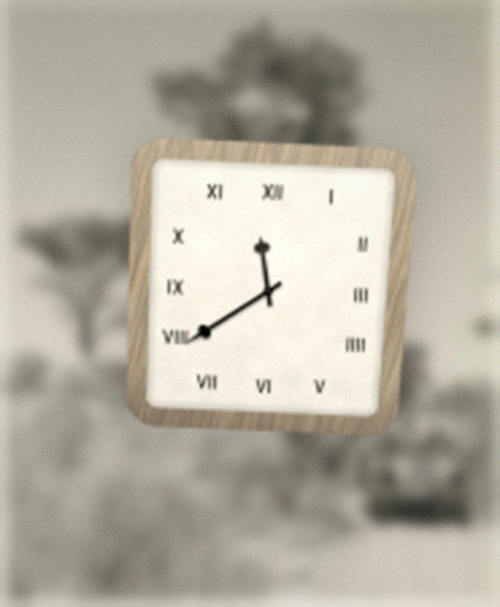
{"hour": 11, "minute": 39}
